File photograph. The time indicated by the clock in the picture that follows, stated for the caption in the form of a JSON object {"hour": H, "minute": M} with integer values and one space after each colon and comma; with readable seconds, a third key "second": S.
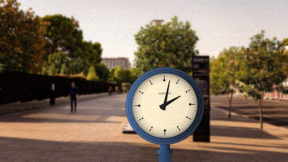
{"hour": 2, "minute": 2}
